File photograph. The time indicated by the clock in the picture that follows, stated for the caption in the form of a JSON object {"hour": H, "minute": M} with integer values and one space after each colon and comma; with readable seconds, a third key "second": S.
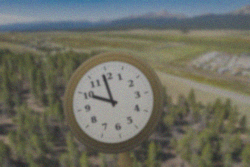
{"hour": 9, "minute": 59}
